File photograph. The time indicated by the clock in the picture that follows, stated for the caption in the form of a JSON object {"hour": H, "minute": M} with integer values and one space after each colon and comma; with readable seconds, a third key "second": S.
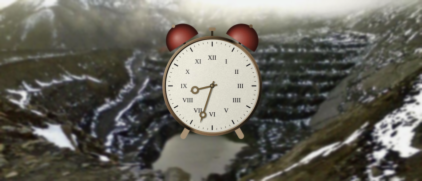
{"hour": 8, "minute": 33}
